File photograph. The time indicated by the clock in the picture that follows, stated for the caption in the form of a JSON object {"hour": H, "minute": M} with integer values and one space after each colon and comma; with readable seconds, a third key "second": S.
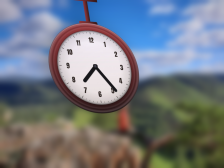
{"hour": 7, "minute": 24}
